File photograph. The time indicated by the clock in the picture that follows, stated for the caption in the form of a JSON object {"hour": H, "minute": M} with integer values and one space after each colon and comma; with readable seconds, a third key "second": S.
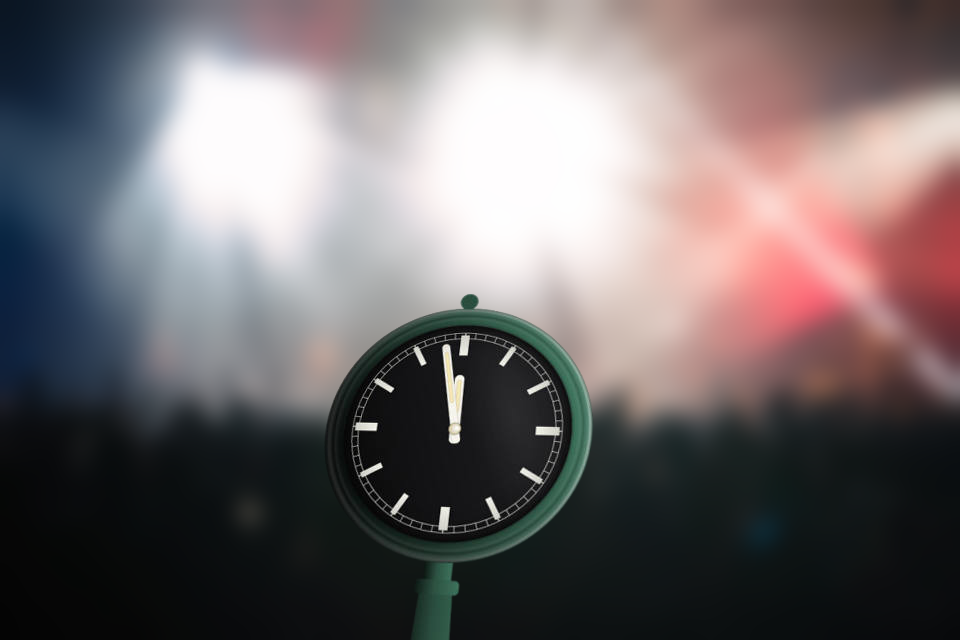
{"hour": 11, "minute": 58}
